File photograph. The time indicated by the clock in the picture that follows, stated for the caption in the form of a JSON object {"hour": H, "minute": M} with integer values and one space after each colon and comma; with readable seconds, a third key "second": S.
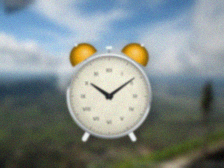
{"hour": 10, "minute": 9}
